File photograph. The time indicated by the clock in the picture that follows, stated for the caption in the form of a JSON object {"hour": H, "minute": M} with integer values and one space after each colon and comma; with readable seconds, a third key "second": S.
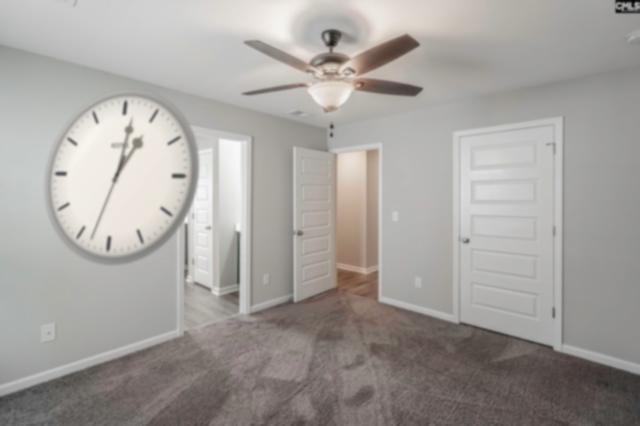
{"hour": 1, "minute": 1, "second": 33}
